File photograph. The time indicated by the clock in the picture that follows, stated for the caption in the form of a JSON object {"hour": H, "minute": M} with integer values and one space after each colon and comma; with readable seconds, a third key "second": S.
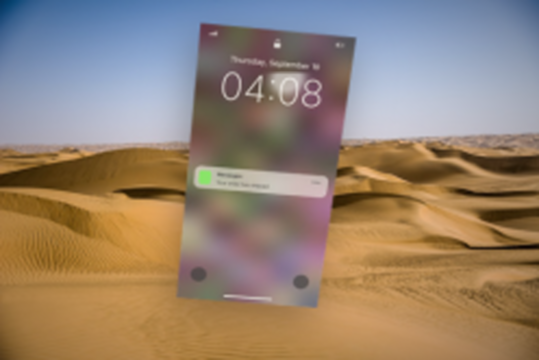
{"hour": 4, "minute": 8}
